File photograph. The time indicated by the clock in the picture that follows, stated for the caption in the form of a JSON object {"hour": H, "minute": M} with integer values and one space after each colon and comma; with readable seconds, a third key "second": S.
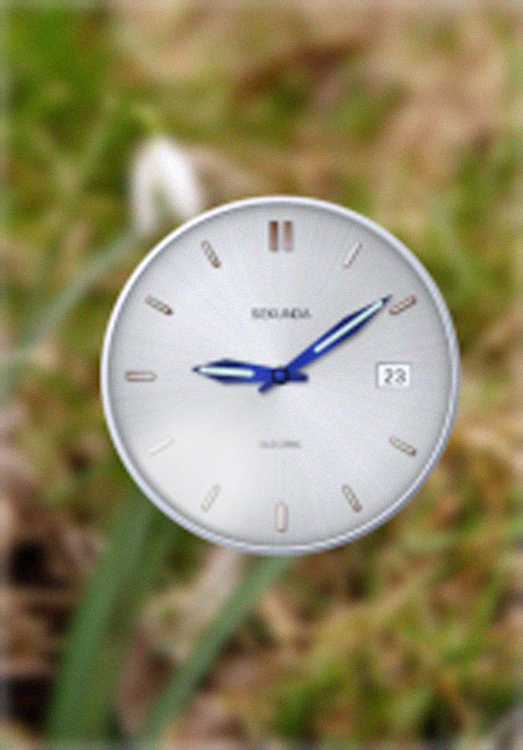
{"hour": 9, "minute": 9}
